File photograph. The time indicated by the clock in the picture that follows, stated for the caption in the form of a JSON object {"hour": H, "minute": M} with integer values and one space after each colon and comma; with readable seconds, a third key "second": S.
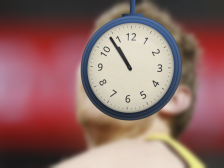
{"hour": 10, "minute": 54}
